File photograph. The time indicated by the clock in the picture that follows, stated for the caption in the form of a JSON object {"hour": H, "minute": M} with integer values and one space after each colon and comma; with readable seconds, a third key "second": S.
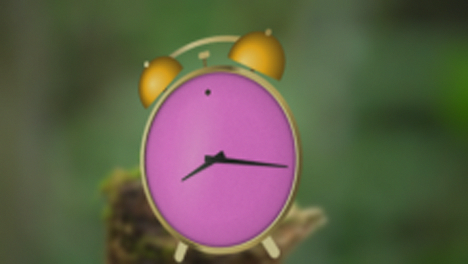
{"hour": 8, "minute": 17}
